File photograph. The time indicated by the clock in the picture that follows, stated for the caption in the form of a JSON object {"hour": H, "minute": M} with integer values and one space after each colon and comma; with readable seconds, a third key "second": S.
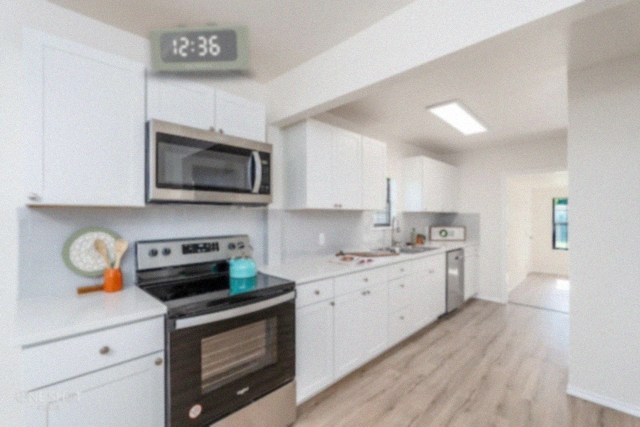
{"hour": 12, "minute": 36}
